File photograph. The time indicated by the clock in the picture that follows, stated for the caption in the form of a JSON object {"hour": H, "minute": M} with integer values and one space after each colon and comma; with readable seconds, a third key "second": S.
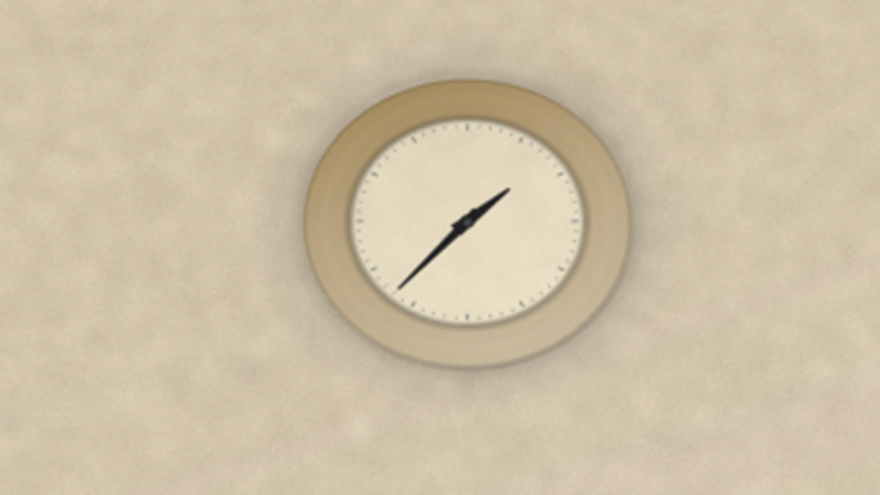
{"hour": 1, "minute": 37}
